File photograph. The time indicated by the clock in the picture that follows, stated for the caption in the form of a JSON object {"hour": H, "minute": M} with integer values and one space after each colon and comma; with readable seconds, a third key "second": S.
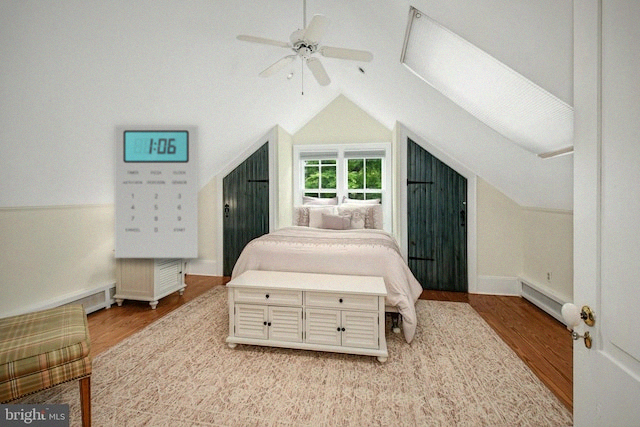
{"hour": 1, "minute": 6}
